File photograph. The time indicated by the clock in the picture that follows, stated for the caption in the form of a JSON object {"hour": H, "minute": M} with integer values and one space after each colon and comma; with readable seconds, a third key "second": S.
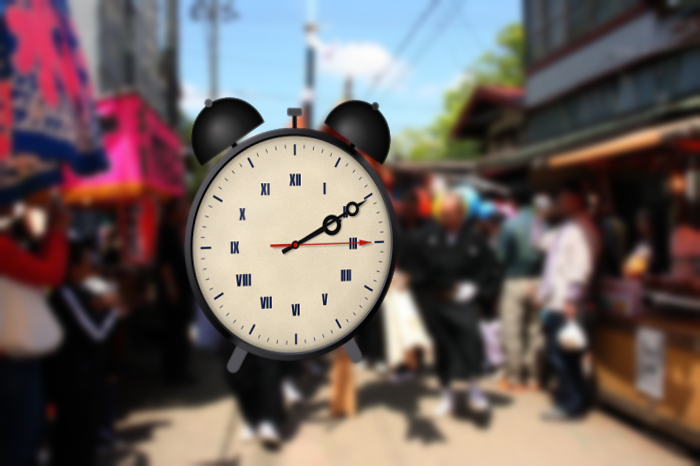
{"hour": 2, "minute": 10, "second": 15}
